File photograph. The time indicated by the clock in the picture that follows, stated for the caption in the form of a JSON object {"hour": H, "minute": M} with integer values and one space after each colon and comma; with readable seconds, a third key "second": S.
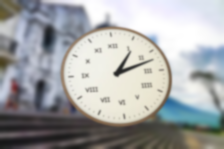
{"hour": 1, "minute": 12}
